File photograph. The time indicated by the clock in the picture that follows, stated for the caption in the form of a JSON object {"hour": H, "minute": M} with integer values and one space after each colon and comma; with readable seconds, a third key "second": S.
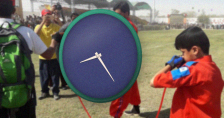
{"hour": 8, "minute": 24}
